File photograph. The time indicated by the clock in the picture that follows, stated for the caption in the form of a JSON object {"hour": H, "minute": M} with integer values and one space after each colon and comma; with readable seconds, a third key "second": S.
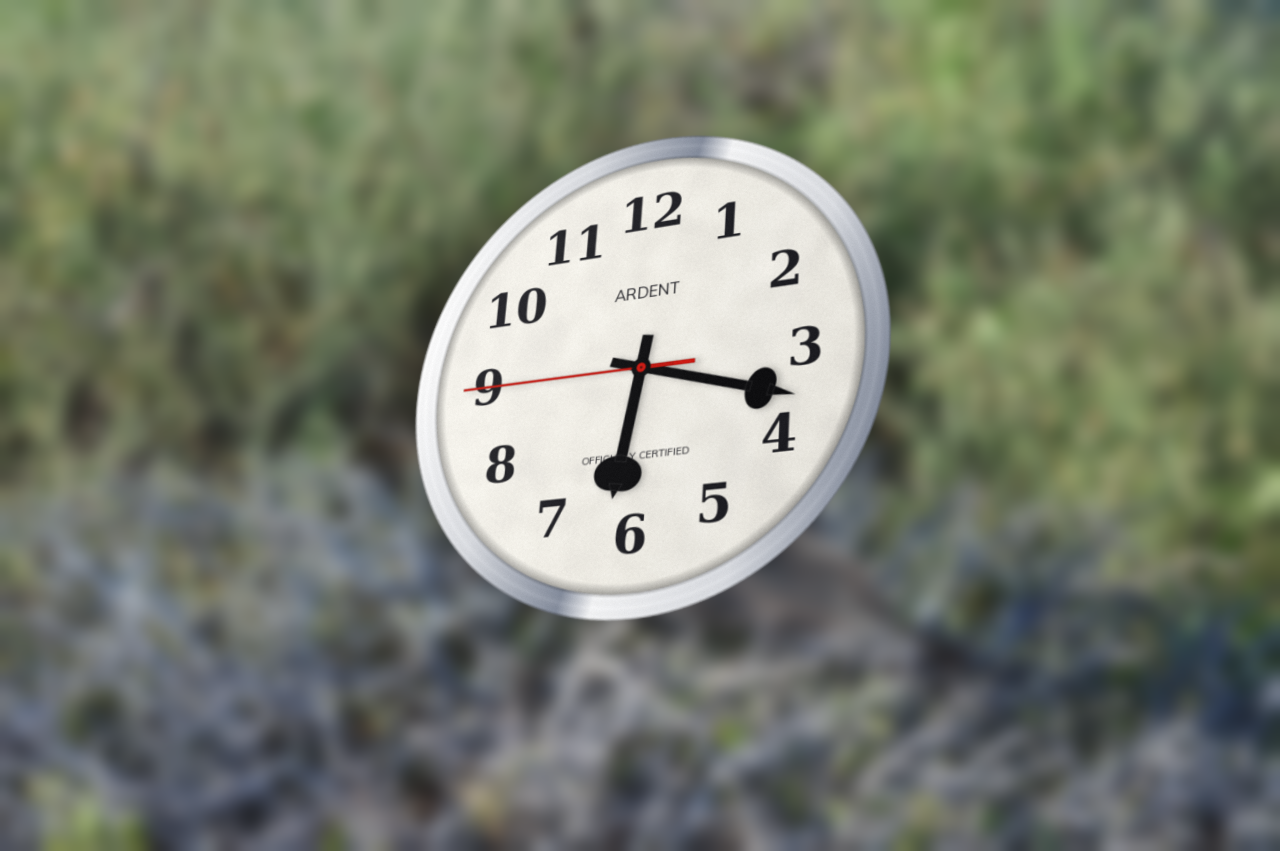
{"hour": 6, "minute": 17, "second": 45}
